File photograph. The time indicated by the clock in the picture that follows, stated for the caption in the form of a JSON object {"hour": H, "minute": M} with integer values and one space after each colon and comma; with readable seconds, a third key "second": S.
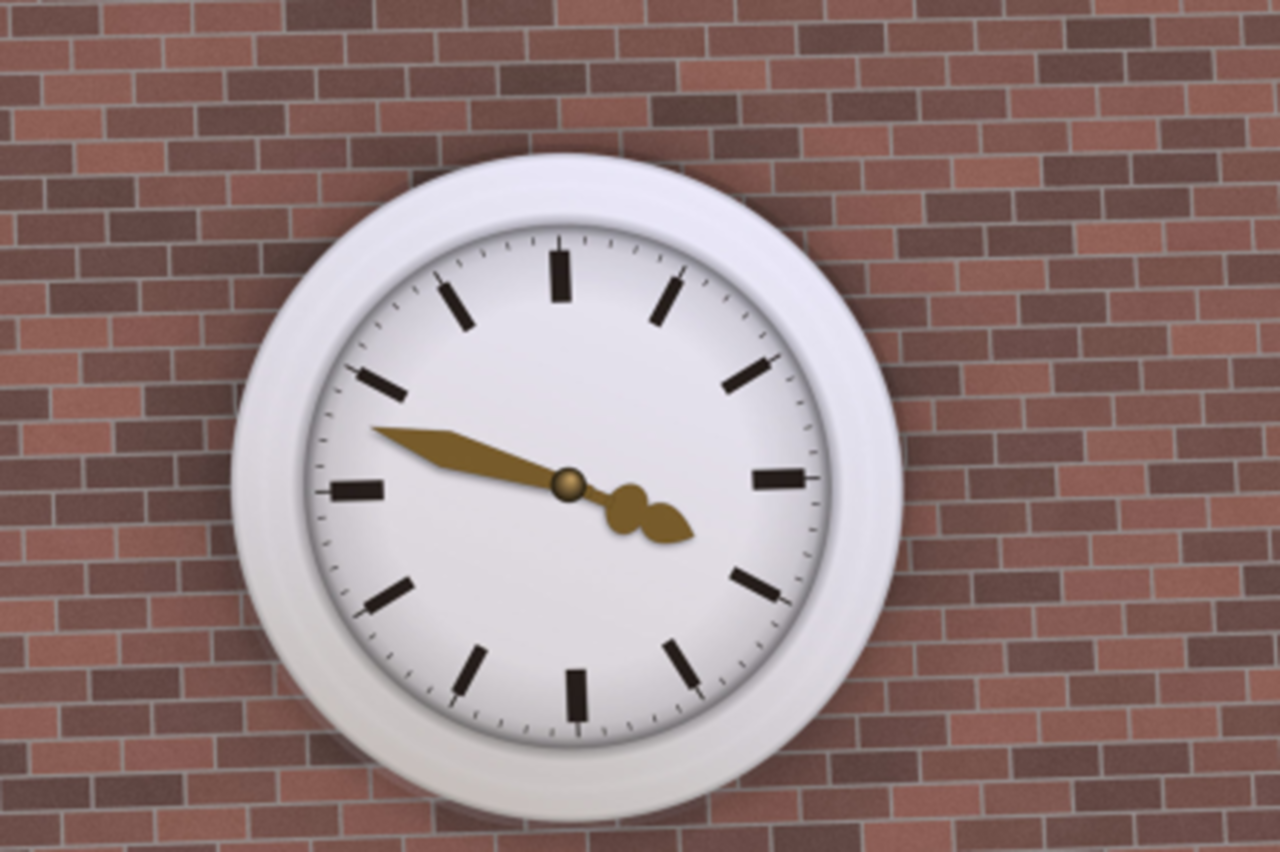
{"hour": 3, "minute": 48}
